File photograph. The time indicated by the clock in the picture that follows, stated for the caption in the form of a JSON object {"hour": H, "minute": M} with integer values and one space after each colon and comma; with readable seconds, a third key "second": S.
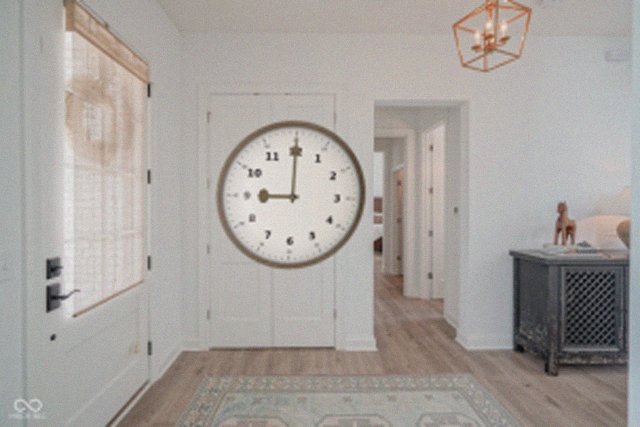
{"hour": 9, "minute": 0}
